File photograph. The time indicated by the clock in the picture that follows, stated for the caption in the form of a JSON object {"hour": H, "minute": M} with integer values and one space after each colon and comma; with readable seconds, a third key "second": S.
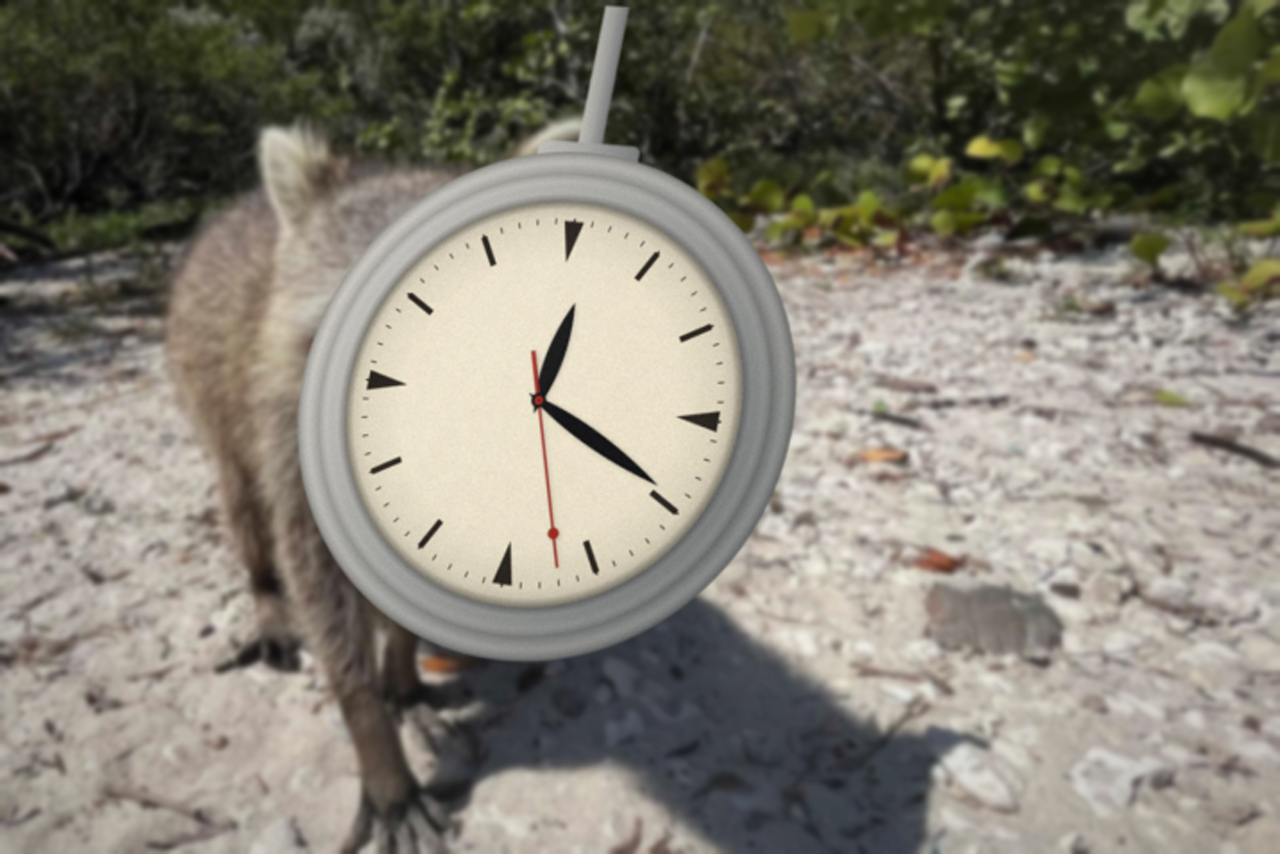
{"hour": 12, "minute": 19, "second": 27}
